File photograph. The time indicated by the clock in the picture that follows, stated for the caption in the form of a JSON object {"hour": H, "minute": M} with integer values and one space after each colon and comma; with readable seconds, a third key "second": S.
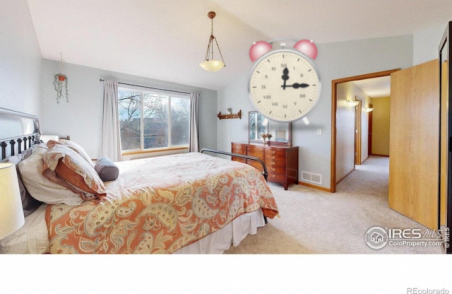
{"hour": 12, "minute": 15}
